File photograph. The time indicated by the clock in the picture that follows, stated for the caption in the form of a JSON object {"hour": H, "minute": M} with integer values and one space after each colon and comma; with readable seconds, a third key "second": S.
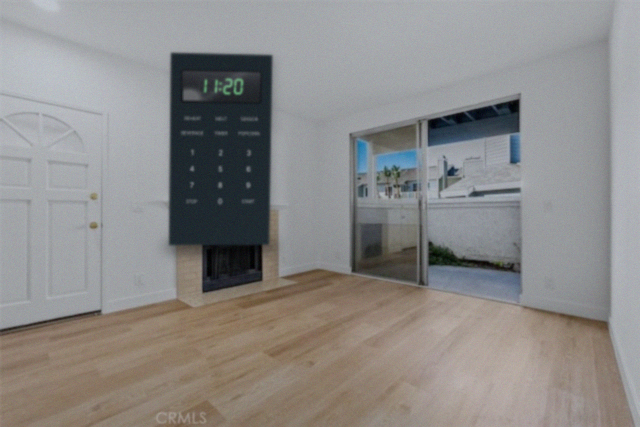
{"hour": 11, "minute": 20}
